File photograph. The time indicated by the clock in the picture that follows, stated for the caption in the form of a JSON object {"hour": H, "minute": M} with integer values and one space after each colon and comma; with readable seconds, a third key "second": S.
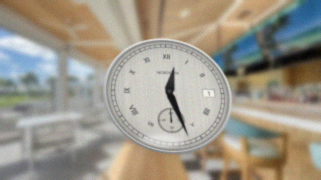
{"hour": 12, "minute": 27}
